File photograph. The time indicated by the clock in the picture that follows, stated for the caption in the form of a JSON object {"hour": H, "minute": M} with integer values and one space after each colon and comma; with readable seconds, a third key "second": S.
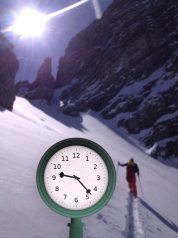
{"hour": 9, "minute": 23}
